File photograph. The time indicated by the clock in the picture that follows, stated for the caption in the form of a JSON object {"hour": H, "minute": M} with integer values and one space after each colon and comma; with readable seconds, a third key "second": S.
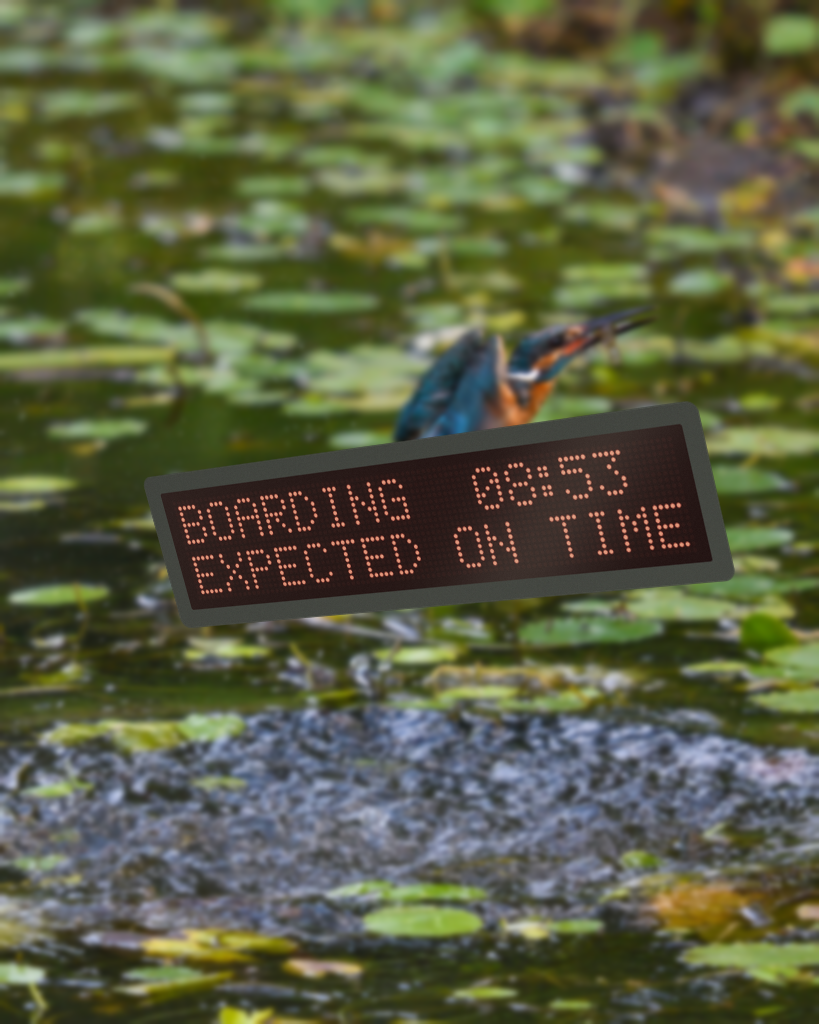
{"hour": 8, "minute": 53}
